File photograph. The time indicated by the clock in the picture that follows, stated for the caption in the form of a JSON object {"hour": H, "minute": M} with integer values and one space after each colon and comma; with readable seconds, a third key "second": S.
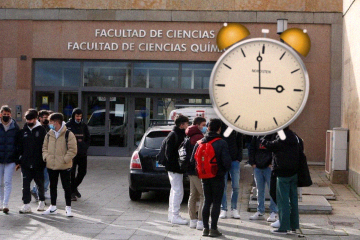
{"hour": 2, "minute": 59}
